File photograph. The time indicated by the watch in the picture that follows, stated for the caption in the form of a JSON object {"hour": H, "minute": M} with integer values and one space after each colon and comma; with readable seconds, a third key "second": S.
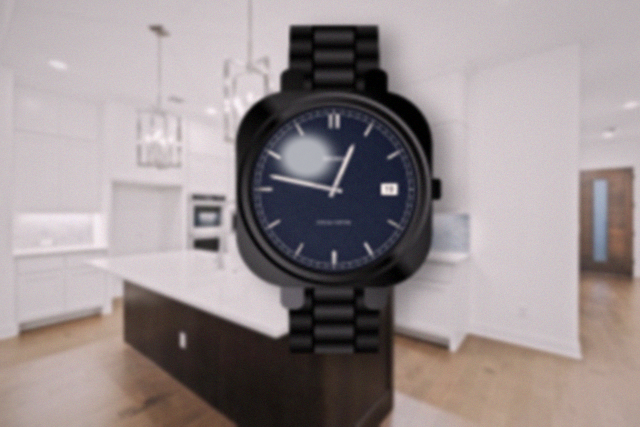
{"hour": 12, "minute": 47}
